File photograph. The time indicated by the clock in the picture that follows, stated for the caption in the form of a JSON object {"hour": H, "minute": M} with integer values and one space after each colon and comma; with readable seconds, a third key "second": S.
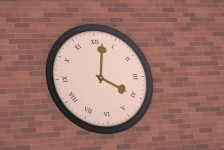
{"hour": 4, "minute": 2}
